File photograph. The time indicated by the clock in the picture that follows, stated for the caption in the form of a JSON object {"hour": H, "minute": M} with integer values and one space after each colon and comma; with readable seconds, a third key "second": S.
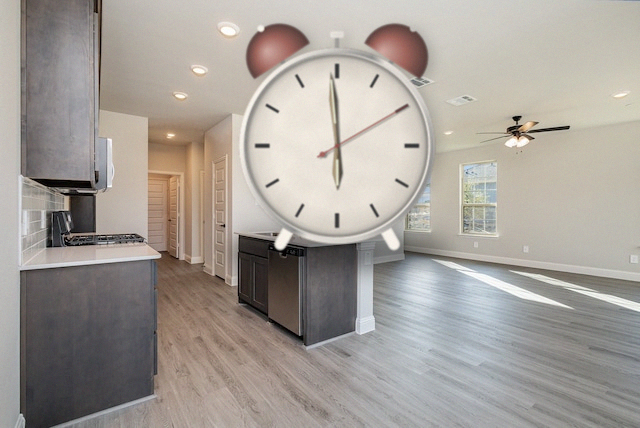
{"hour": 5, "minute": 59, "second": 10}
